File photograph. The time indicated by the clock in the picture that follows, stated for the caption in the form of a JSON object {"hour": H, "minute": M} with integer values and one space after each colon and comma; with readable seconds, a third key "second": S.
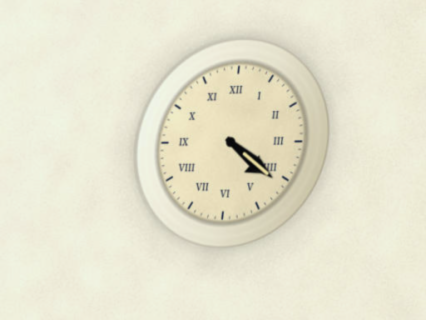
{"hour": 4, "minute": 21}
